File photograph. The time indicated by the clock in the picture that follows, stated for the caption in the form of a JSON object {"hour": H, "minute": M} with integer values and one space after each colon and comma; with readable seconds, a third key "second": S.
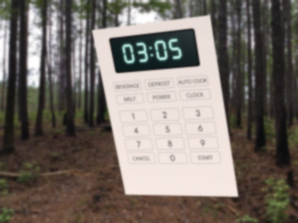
{"hour": 3, "minute": 5}
